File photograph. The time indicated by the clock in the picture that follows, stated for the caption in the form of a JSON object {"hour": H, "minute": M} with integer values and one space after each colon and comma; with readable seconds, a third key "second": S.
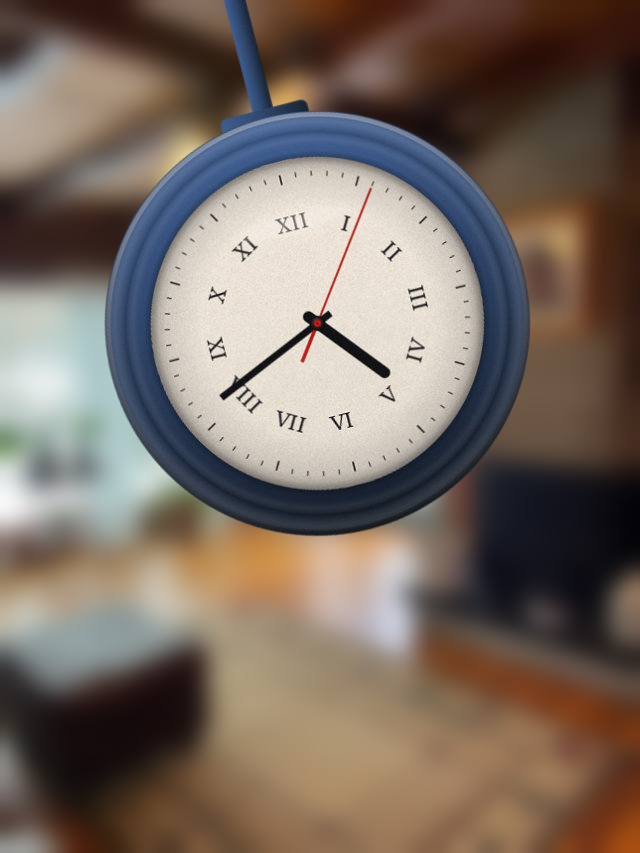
{"hour": 4, "minute": 41, "second": 6}
